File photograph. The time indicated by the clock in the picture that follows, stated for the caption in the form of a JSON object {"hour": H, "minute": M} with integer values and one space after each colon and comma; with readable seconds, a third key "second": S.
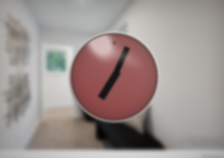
{"hour": 7, "minute": 4}
